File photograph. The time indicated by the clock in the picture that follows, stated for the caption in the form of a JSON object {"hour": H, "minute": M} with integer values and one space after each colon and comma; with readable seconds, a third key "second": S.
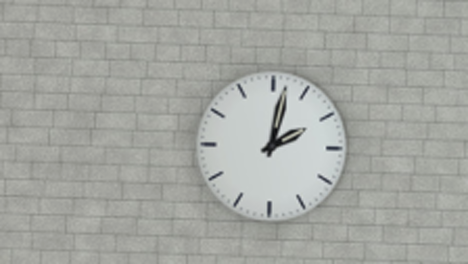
{"hour": 2, "minute": 2}
